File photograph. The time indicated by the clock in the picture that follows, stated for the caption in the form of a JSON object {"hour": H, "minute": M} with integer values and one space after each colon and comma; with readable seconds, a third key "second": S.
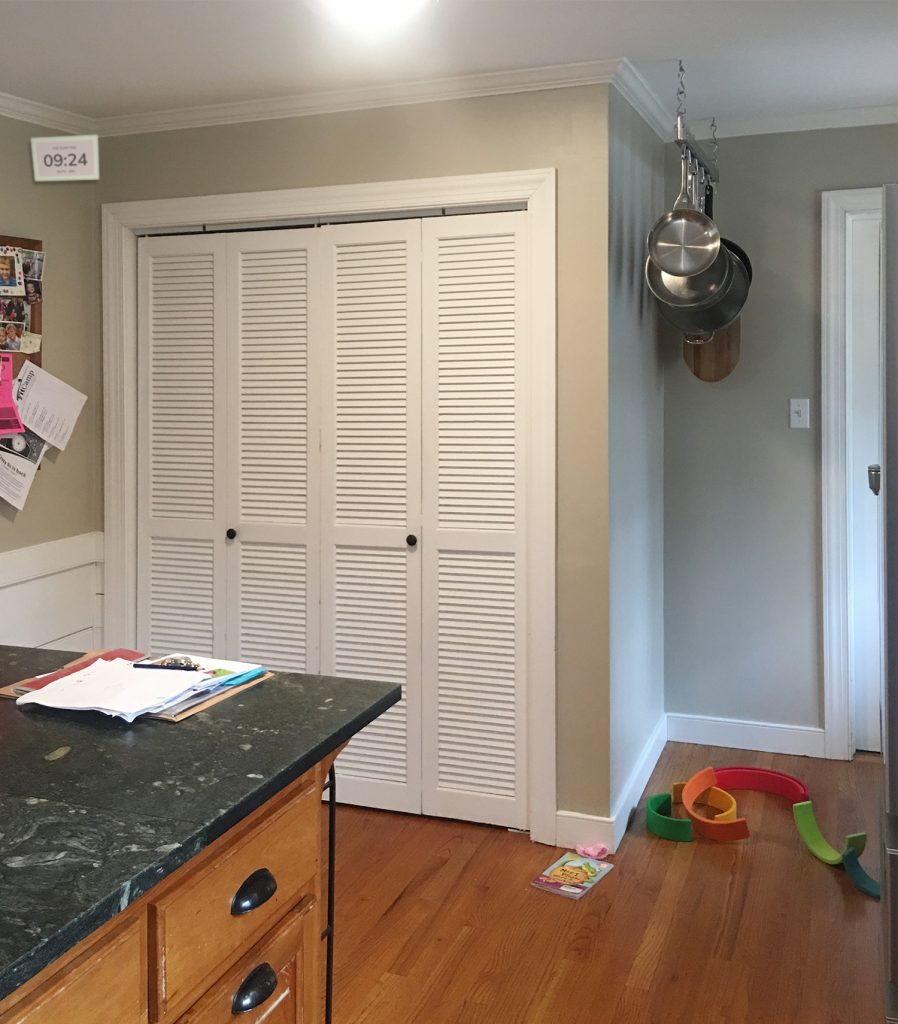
{"hour": 9, "minute": 24}
